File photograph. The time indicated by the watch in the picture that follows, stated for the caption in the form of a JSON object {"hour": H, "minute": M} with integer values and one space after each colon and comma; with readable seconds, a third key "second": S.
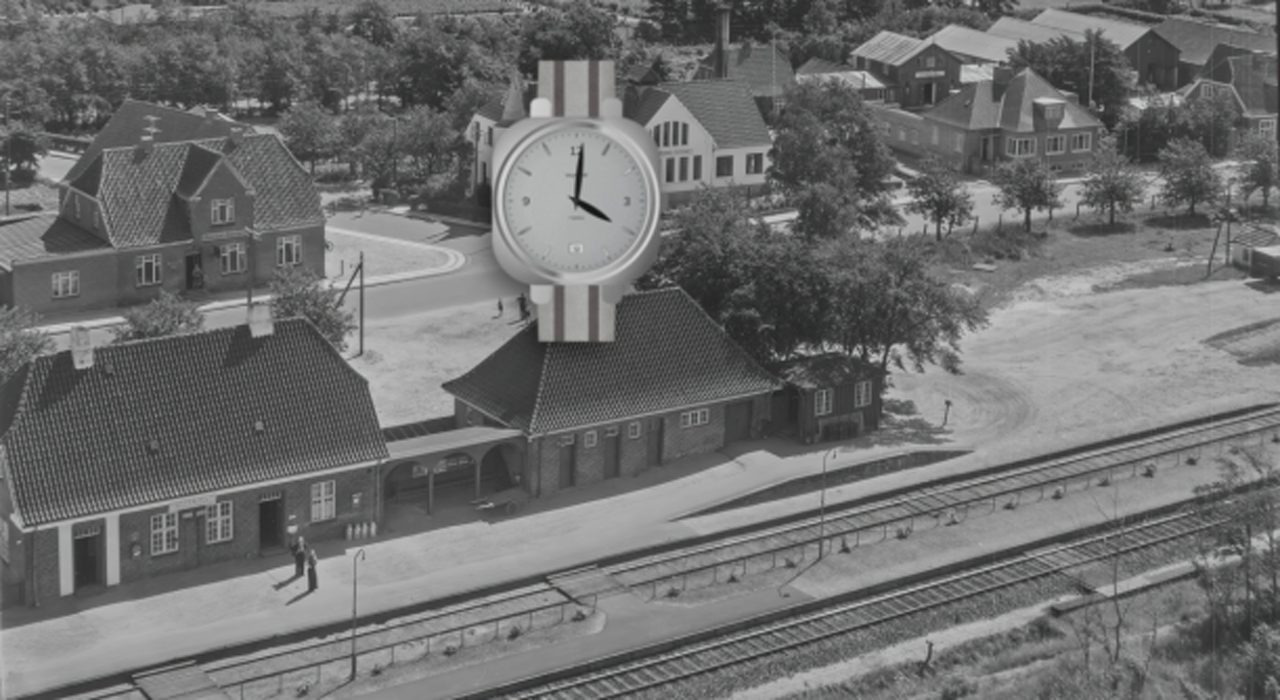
{"hour": 4, "minute": 1}
